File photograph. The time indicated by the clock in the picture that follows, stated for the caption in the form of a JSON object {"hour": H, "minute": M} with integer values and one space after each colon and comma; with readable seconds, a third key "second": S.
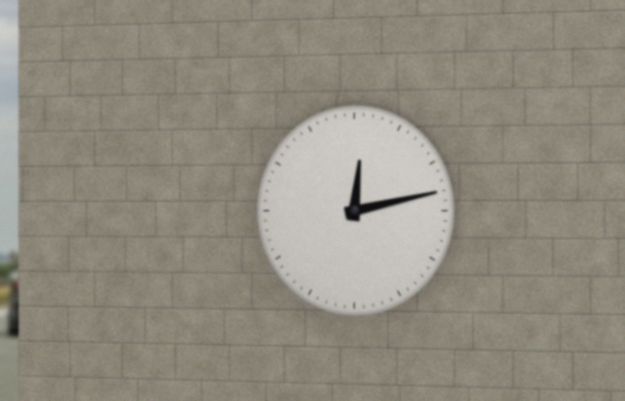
{"hour": 12, "minute": 13}
